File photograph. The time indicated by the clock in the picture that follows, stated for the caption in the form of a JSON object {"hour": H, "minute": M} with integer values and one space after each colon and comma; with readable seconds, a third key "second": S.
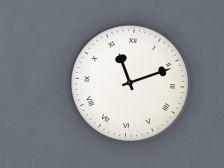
{"hour": 11, "minute": 11}
